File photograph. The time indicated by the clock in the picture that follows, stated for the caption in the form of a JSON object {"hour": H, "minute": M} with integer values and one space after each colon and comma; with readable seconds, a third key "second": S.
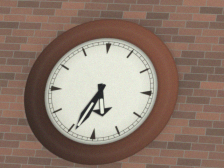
{"hour": 5, "minute": 34}
